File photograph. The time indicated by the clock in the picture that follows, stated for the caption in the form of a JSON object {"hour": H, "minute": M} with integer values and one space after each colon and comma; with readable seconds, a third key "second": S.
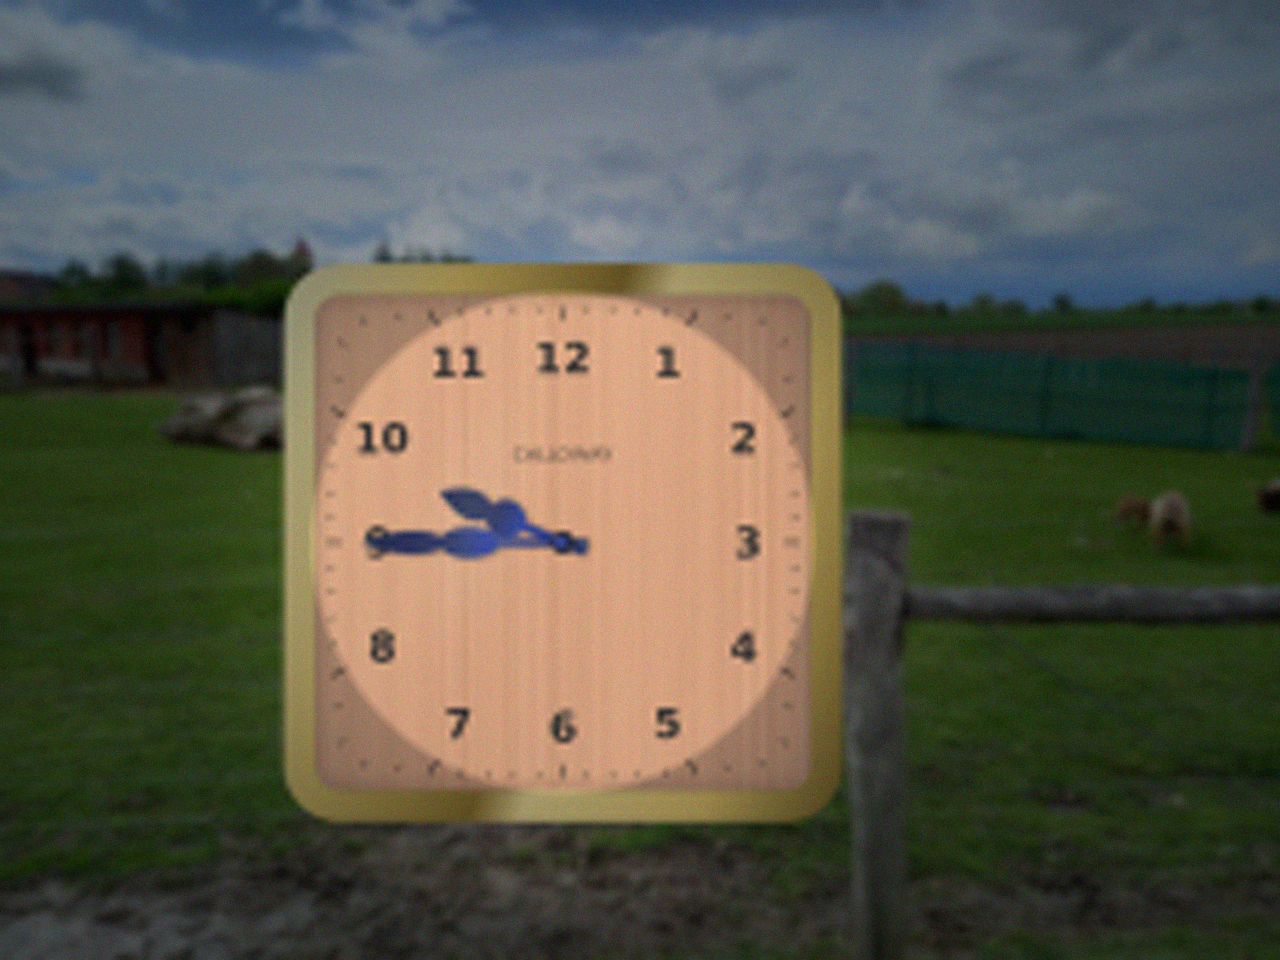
{"hour": 9, "minute": 45}
